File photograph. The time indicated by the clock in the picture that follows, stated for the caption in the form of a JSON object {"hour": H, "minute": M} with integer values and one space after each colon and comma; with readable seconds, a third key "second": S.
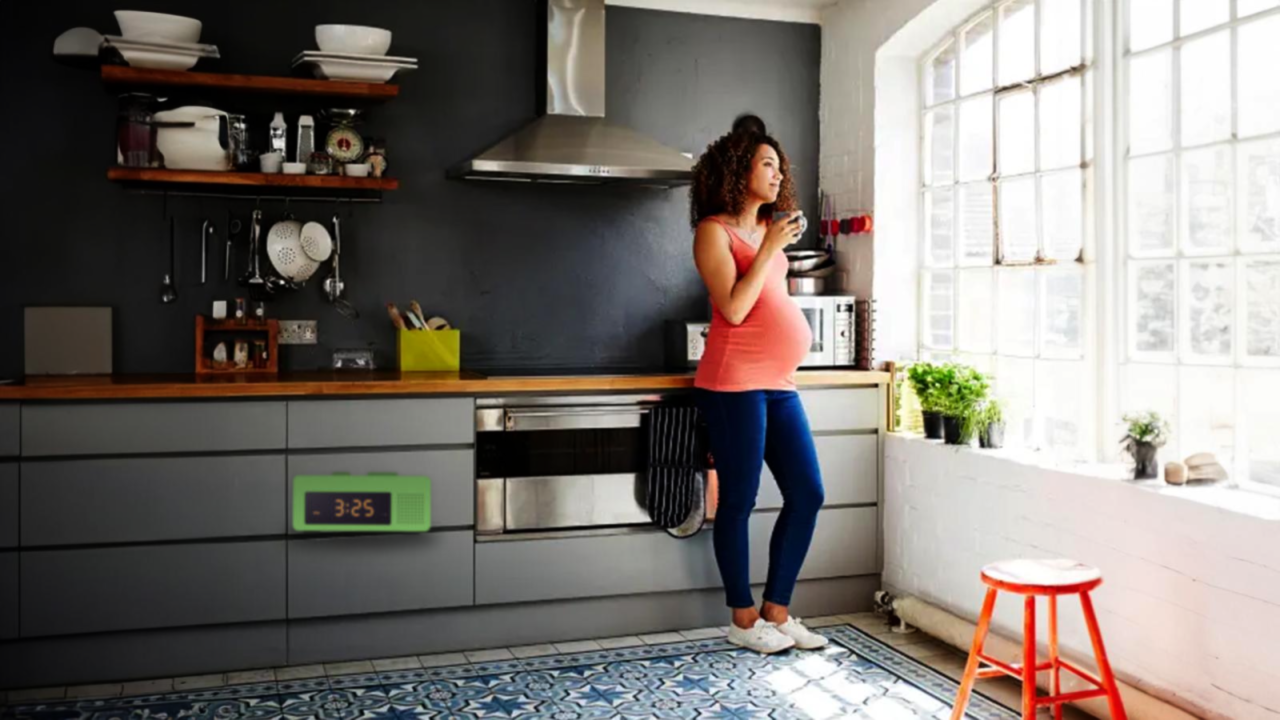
{"hour": 3, "minute": 25}
